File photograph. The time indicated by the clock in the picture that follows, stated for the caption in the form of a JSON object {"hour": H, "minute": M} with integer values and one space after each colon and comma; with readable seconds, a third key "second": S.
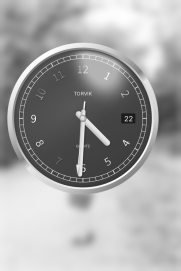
{"hour": 4, "minute": 30, "second": 31}
